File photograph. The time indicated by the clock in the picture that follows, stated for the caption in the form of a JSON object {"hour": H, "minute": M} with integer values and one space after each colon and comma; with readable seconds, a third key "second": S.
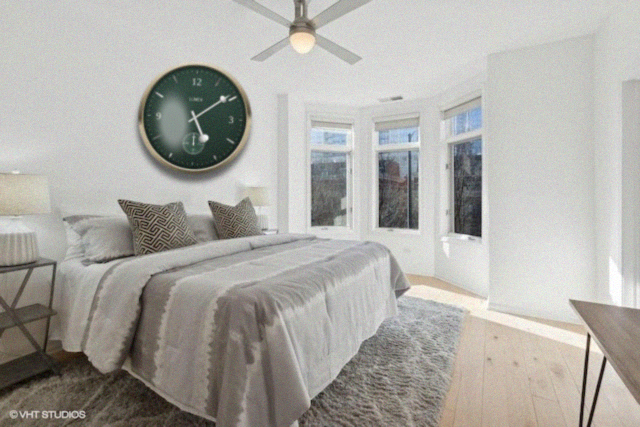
{"hour": 5, "minute": 9}
